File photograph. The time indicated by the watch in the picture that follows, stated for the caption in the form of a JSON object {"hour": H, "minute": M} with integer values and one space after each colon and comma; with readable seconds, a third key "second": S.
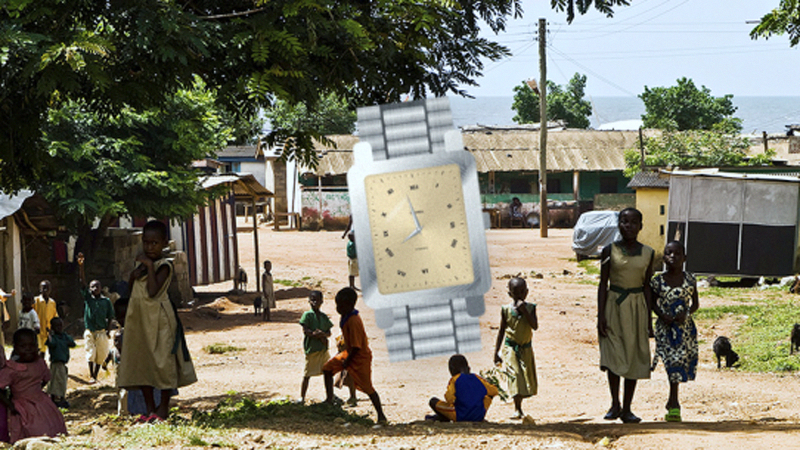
{"hour": 7, "minute": 58}
